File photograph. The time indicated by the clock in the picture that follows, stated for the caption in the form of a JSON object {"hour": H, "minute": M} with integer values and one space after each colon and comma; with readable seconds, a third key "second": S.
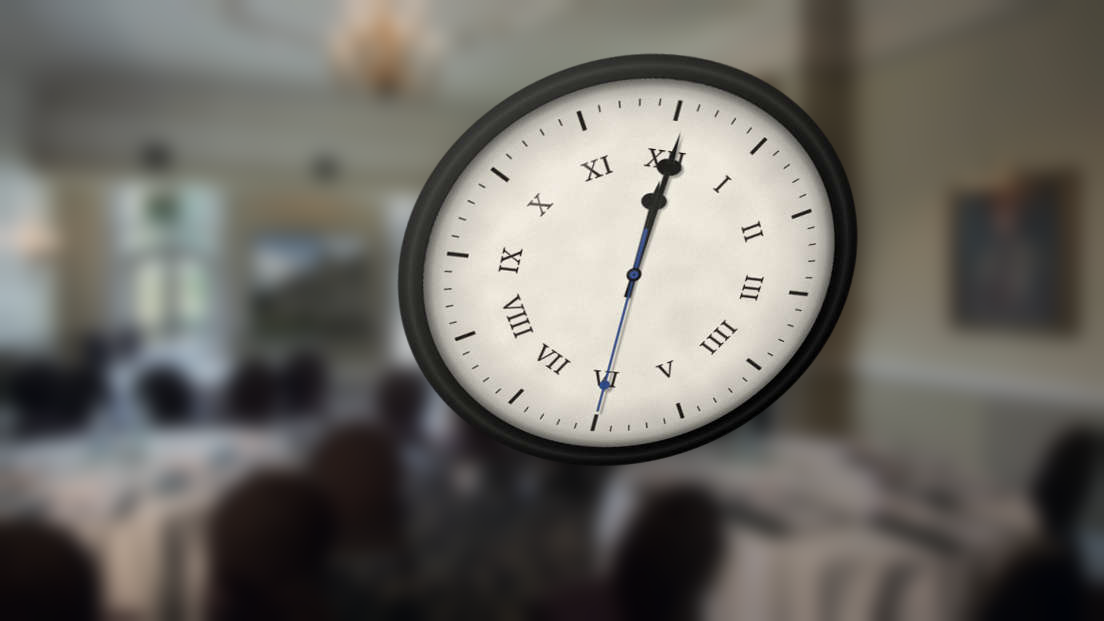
{"hour": 12, "minute": 0, "second": 30}
